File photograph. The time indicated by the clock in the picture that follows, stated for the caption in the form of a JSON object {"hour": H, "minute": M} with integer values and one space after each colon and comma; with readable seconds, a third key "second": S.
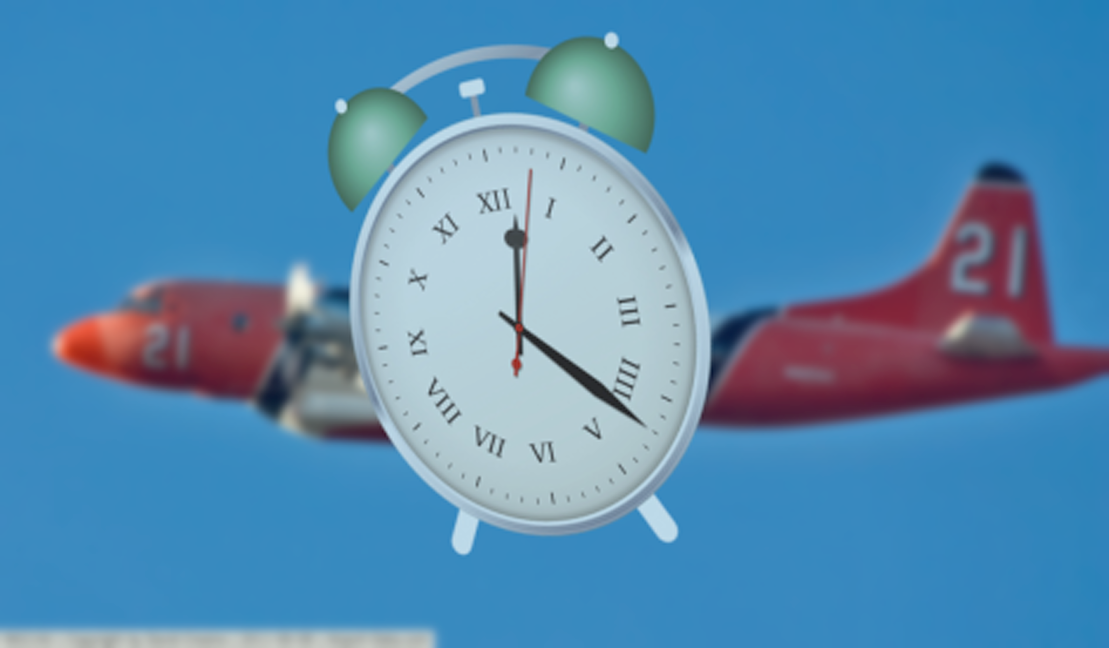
{"hour": 12, "minute": 22, "second": 3}
